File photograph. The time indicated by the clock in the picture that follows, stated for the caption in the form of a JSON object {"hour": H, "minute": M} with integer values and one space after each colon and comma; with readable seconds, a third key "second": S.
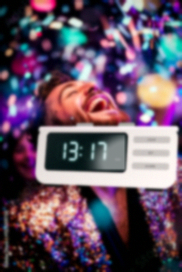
{"hour": 13, "minute": 17}
